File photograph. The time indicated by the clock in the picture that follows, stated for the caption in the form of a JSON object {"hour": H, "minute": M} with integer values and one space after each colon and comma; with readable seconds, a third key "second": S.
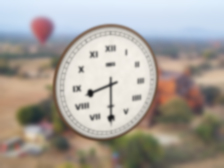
{"hour": 8, "minute": 30}
